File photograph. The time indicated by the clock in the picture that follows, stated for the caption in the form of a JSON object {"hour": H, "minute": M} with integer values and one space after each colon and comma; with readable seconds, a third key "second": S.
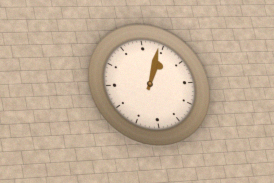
{"hour": 1, "minute": 4}
